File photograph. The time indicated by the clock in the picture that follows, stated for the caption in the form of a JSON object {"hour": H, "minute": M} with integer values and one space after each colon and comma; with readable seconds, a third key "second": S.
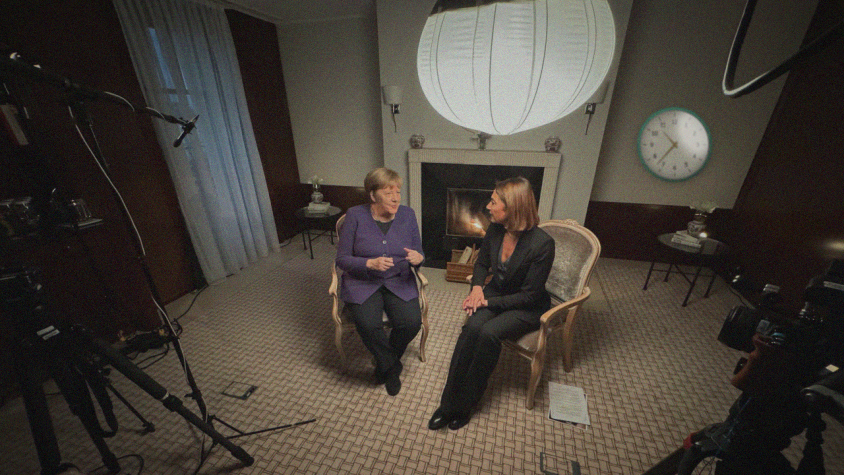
{"hour": 10, "minute": 37}
